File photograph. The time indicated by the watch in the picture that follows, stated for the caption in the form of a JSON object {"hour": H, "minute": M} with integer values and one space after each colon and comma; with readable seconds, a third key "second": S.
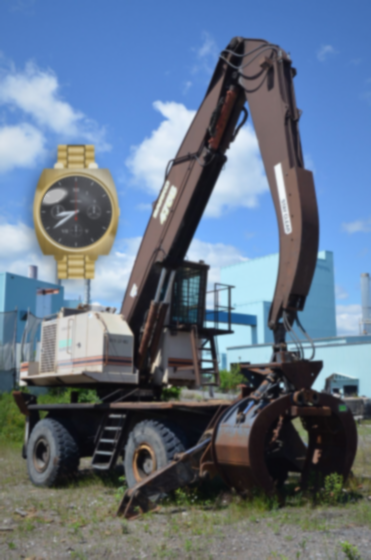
{"hour": 8, "minute": 39}
